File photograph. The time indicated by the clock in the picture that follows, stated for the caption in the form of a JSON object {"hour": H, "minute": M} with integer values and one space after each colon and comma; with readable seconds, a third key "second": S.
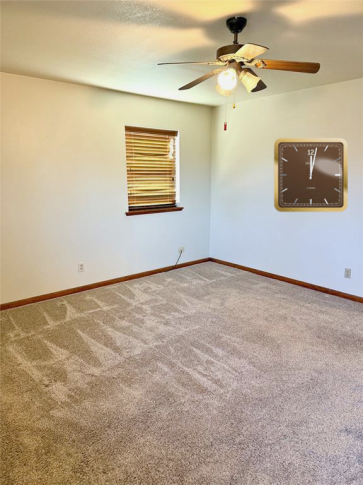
{"hour": 12, "minute": 2}
